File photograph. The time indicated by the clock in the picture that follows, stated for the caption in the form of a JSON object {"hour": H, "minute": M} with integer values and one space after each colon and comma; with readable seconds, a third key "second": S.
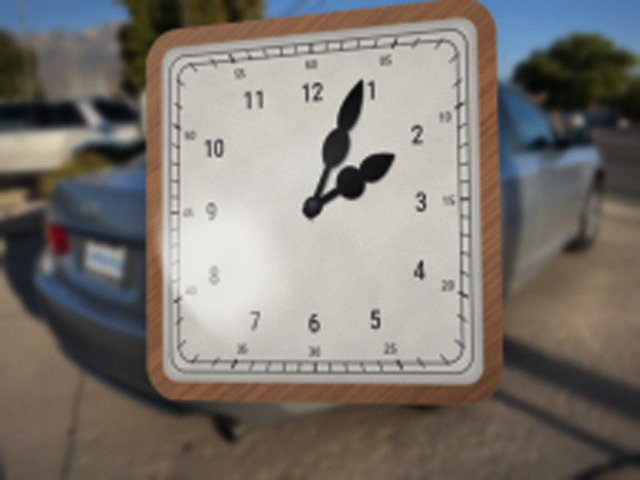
{"hour": 2, "minute": 4}
